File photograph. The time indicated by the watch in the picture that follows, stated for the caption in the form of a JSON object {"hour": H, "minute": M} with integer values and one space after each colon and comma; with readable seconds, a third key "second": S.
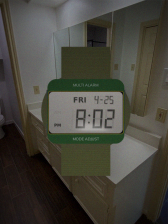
{"hour": 8, "minute": 2}
